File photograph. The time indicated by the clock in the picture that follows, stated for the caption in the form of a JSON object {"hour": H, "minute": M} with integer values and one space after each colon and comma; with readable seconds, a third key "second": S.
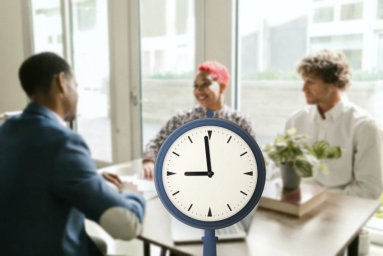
{"hour": 8, "minute": 59}
